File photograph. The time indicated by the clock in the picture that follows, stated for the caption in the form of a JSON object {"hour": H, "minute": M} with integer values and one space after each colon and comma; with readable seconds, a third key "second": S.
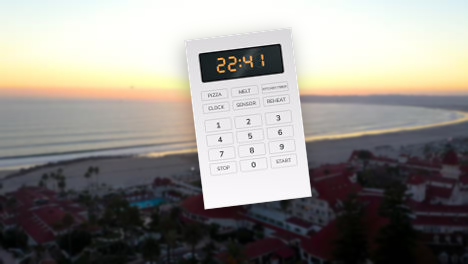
{"hour": 22, "minute": 41}
